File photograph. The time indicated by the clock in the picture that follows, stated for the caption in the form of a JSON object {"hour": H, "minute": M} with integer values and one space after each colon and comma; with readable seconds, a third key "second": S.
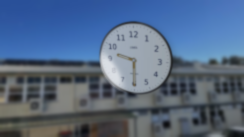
{"hour": 9, "minute": 30}
